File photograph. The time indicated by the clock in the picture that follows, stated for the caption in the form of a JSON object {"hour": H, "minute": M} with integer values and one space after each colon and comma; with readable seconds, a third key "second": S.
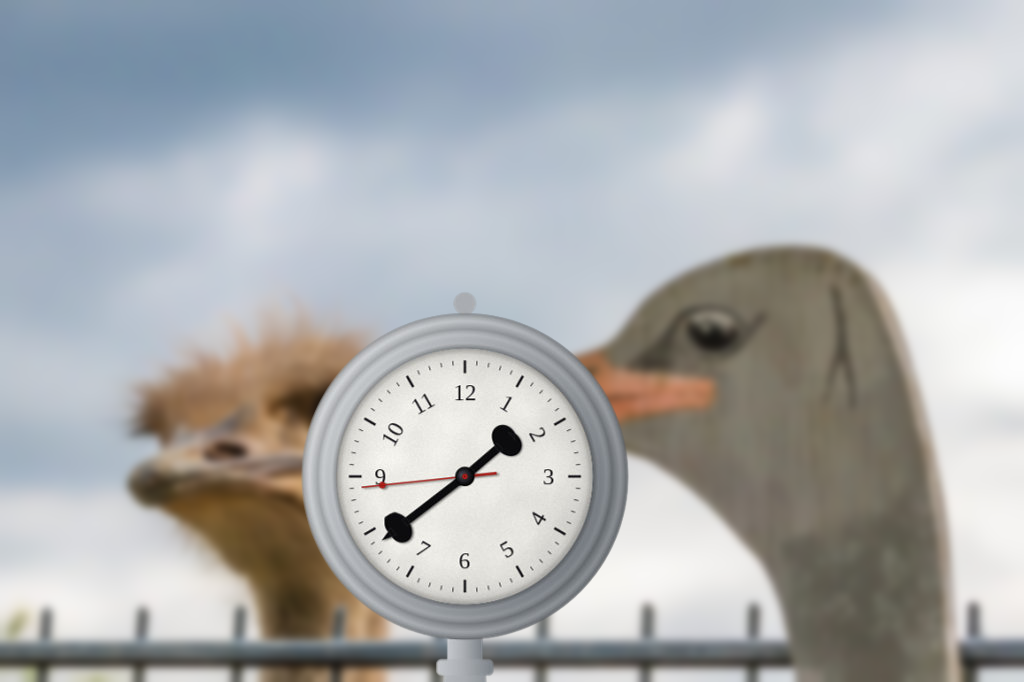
{"hour": 1, "minute": 38, "second": 44}
